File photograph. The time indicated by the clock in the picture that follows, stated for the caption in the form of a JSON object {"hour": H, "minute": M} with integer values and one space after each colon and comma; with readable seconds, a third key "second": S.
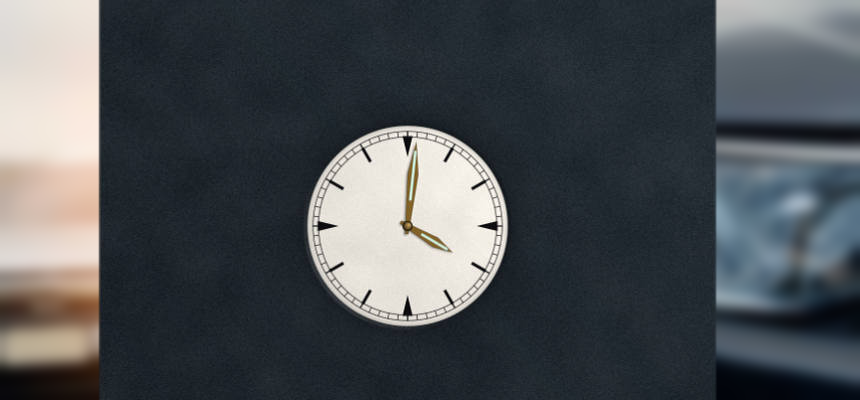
{"hour": 4, "minute": 1}
